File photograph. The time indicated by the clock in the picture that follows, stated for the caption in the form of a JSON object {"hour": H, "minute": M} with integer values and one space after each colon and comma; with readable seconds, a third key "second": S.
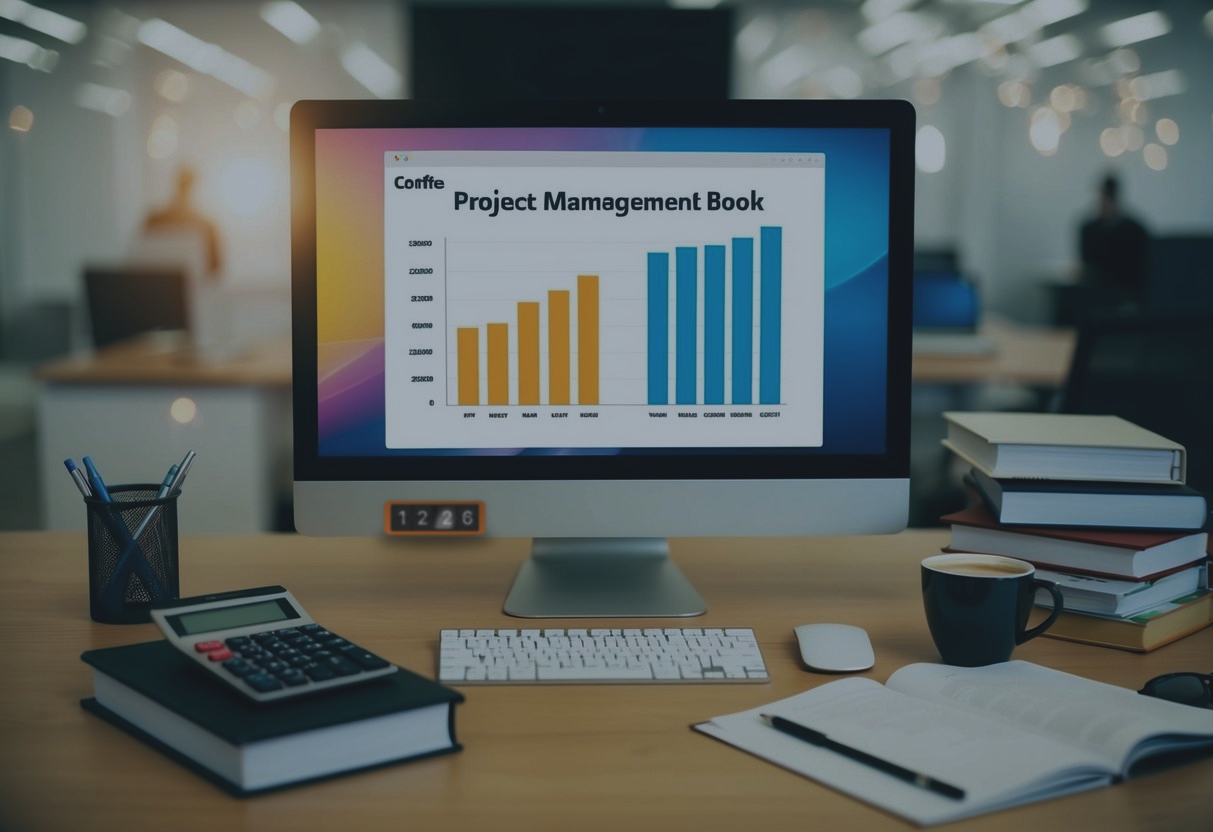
{"hour": 12, "minute": 26}
